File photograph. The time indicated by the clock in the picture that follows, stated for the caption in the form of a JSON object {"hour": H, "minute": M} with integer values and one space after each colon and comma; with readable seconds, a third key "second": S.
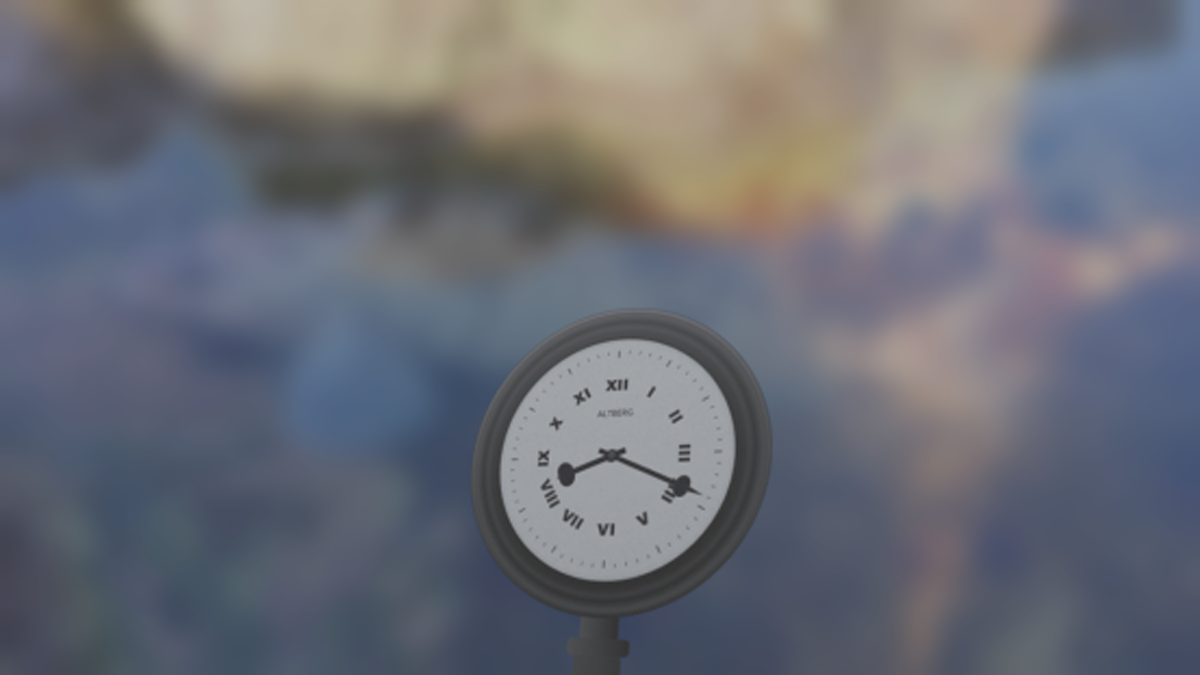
{"hour": 8, "minute": 19}
